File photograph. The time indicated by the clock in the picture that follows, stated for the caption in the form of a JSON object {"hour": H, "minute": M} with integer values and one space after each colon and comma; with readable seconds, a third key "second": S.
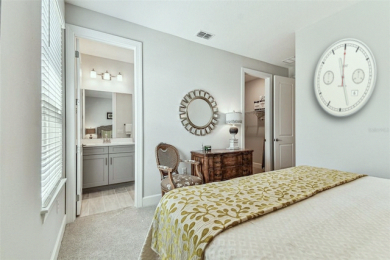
{"hour": 11, "minute": 27}
